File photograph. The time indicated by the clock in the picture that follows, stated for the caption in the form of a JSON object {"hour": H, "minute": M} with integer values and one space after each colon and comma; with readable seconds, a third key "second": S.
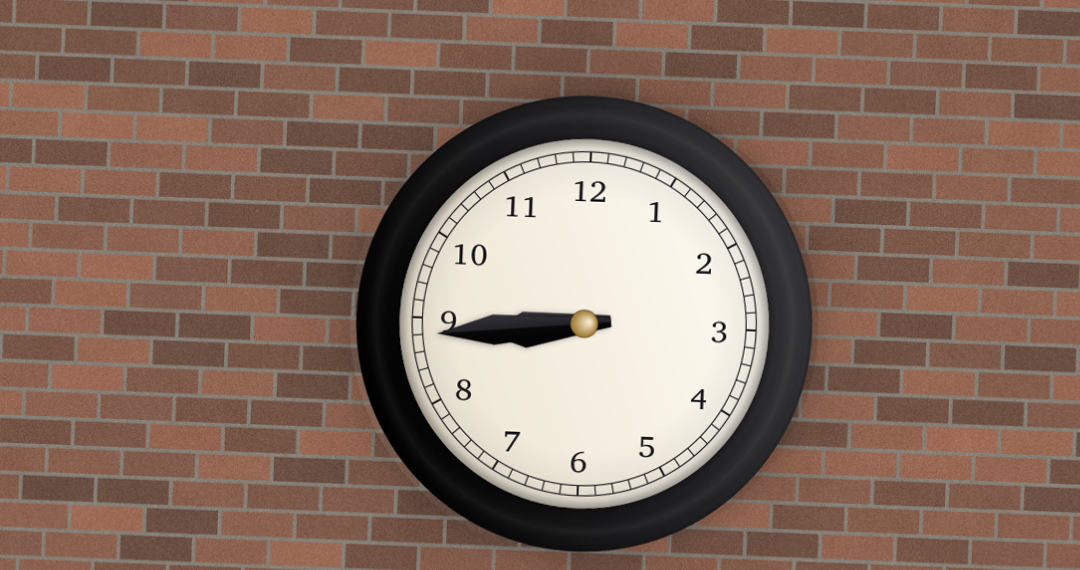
{"hour": 8, "minute": 44}
